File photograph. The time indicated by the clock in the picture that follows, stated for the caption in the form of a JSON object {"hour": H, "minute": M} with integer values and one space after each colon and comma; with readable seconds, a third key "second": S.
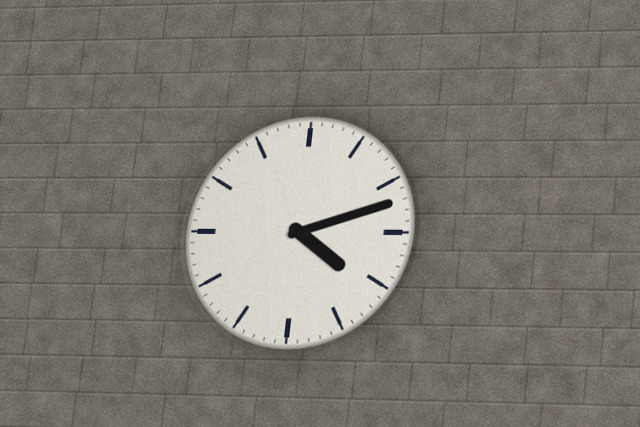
{"hour": 4, "minute": 12}
